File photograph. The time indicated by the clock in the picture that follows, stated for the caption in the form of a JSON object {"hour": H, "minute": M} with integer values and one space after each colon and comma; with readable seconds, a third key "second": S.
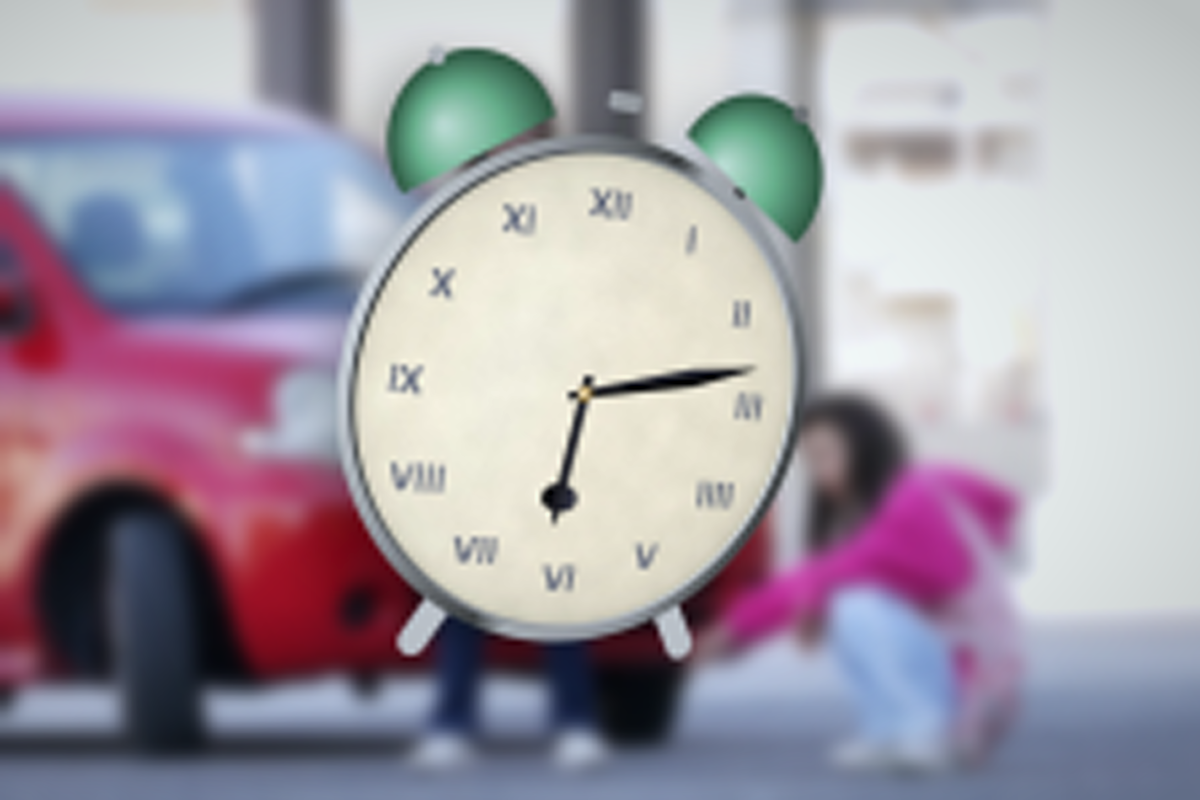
{"hour": 6, "minute": 13}
